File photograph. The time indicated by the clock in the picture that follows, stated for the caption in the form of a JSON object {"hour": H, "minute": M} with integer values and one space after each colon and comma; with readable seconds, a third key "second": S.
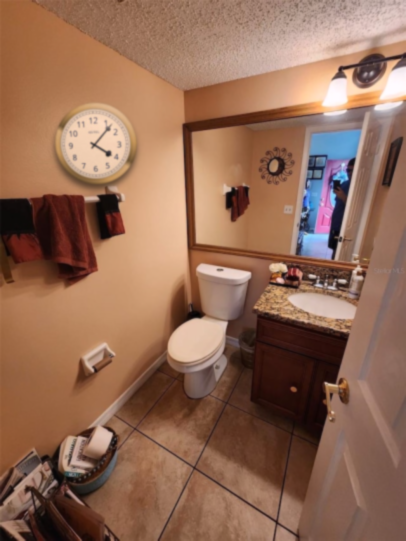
{"hour": 4, "minute": 7}
